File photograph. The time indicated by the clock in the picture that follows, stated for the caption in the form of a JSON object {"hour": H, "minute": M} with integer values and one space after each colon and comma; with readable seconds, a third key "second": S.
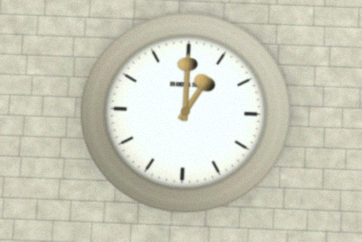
{"hour": 1, "minute": 0}
